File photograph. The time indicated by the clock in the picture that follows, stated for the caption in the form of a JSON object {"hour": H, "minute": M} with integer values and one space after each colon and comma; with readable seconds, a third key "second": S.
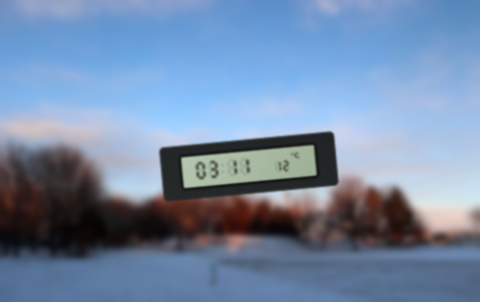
{"hour": 3, "minute": 11}
